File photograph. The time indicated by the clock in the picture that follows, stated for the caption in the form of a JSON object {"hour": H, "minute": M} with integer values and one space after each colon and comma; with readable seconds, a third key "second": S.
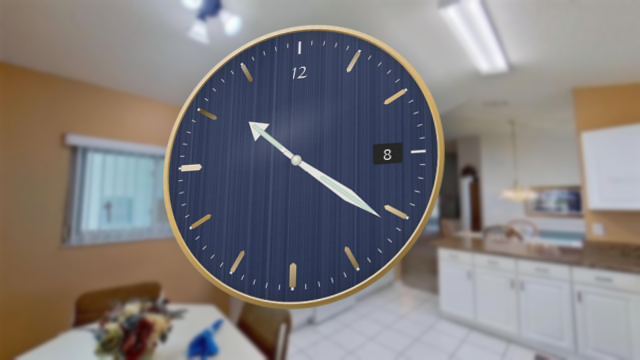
{"hour": 10, "minute": 21}
